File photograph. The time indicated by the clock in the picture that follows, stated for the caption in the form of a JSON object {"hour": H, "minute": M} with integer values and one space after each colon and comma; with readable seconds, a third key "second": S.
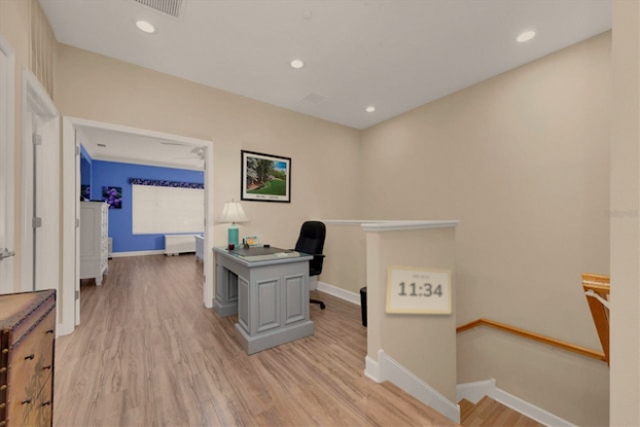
{"hour": 11, "minute": 34}
